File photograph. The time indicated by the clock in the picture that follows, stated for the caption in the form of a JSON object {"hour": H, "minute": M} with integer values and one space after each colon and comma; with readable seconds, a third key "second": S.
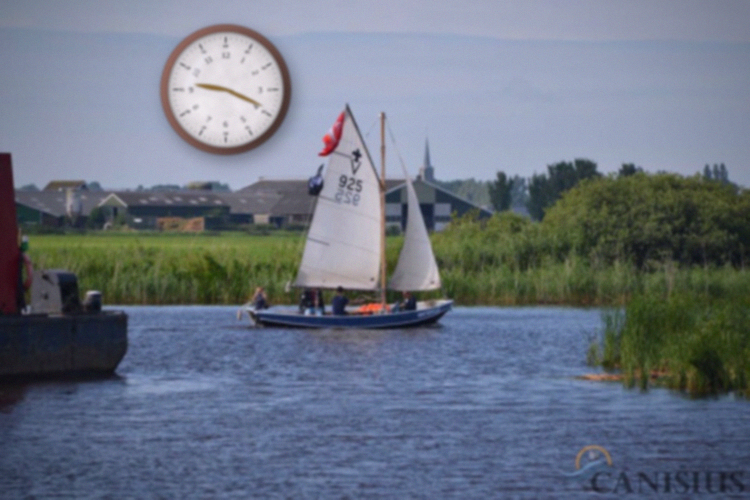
{"hour": 9, "minute": 19}
